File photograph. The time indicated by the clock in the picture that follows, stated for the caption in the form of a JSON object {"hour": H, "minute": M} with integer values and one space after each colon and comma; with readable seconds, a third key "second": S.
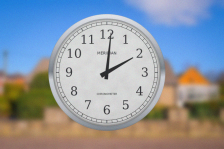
{"hour": 2, "minute": 1}
